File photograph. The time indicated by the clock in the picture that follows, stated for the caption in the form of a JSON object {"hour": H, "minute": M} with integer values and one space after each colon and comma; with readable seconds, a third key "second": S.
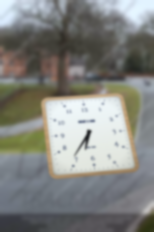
{"hour": 6, "minute": 36}
